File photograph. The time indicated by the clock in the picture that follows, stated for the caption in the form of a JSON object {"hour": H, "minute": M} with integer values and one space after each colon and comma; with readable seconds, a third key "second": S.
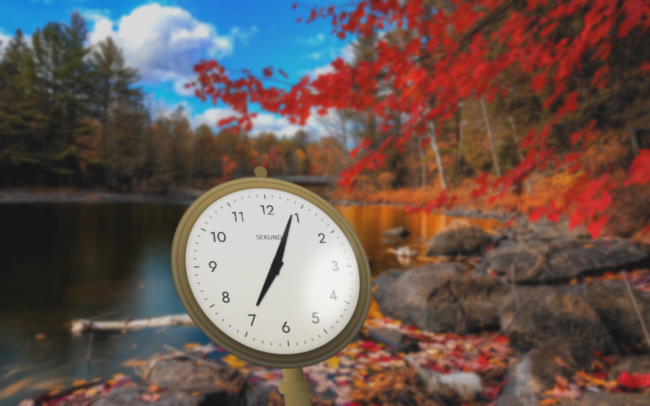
{"hour": 7, "minute": 4}
